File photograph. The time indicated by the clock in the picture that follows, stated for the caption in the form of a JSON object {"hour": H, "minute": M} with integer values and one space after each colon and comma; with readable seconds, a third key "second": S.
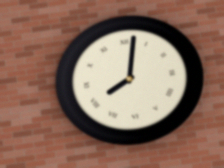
{"hour": 8, "minute": 2}
